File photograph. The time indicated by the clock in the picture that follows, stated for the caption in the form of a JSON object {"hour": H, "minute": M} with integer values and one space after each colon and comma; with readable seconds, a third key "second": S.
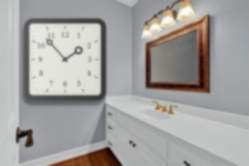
{"hour": 1, "minute": 53}
